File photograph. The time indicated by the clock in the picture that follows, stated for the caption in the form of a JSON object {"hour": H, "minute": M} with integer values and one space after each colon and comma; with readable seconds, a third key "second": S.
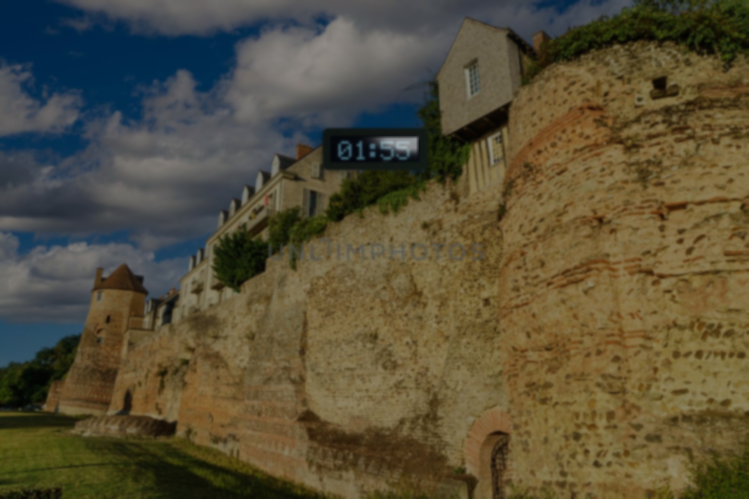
{"hour": 1, "minute": 55}
